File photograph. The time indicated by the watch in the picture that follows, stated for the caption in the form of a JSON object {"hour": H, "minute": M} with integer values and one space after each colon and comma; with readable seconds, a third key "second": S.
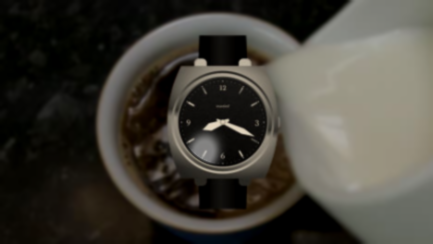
{"hour": 8, "minute": 19}
